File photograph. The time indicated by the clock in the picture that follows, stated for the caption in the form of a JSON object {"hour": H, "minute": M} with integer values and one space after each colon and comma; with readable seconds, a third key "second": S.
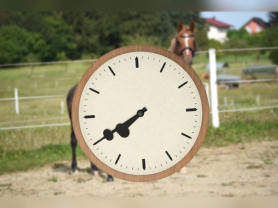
{"hour": 7, "minute": 40}
